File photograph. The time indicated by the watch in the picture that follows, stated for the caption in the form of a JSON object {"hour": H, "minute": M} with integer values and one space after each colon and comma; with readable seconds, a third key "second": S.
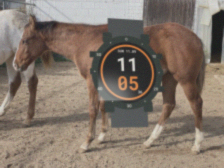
{"hour": 11, "minute": 5}
